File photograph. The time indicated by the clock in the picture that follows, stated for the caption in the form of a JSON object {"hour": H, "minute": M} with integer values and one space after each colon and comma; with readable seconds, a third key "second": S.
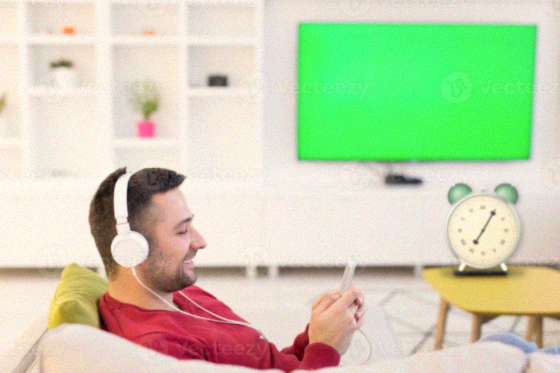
{"hour": 7, "minute": 5}
